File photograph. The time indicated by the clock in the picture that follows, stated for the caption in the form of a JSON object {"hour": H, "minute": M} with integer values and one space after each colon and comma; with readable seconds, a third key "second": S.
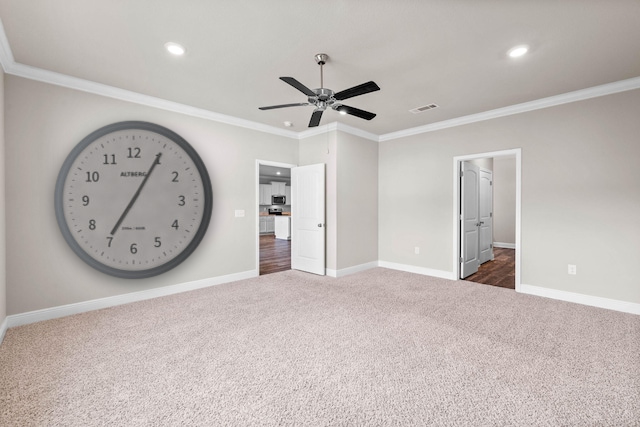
{"hour": 7, "minute": 5}
